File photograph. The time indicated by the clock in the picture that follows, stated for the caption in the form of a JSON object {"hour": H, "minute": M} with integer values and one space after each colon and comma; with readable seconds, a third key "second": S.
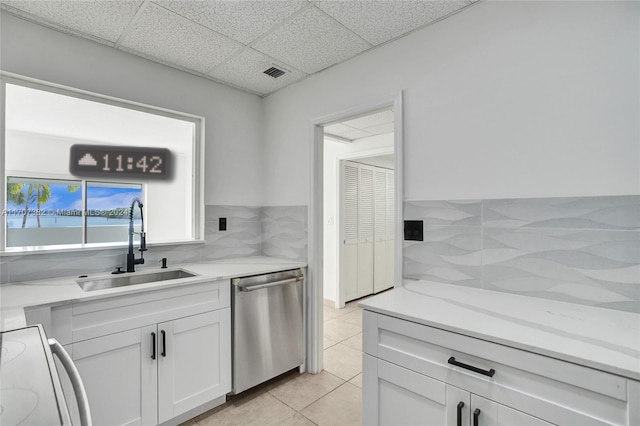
{"hour": 11, "minute": 42}
